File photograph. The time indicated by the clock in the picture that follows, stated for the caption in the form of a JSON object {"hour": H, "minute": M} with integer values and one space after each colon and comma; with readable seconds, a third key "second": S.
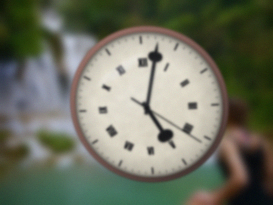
{"hour": 5, "minute": 2, "second": 21}
